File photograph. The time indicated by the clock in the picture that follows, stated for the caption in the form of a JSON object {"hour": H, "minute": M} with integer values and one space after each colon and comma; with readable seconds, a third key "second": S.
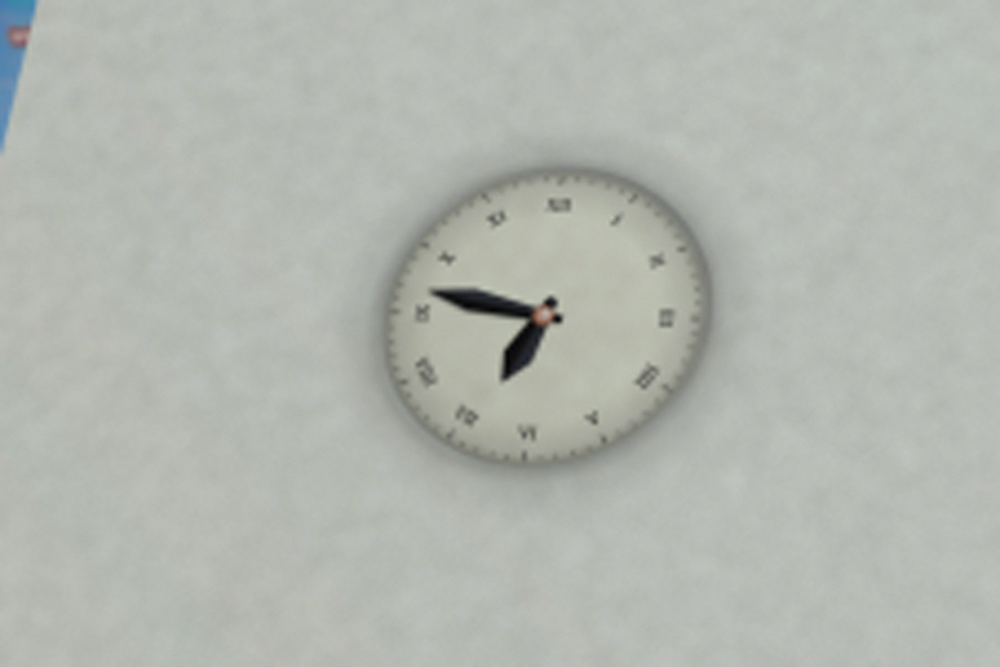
{"hour": 6, "minute": 47}
